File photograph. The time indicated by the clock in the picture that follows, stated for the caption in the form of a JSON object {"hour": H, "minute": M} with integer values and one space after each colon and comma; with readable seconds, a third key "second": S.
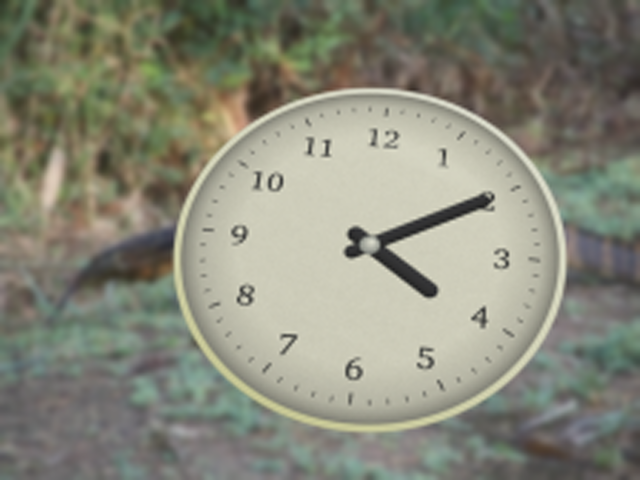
{"hour": 4, "minute": 10}
